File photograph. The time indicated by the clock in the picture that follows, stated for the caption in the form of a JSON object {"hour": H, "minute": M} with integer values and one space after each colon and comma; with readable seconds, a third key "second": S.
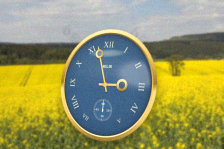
{"hour": 2, "minute": 57}
